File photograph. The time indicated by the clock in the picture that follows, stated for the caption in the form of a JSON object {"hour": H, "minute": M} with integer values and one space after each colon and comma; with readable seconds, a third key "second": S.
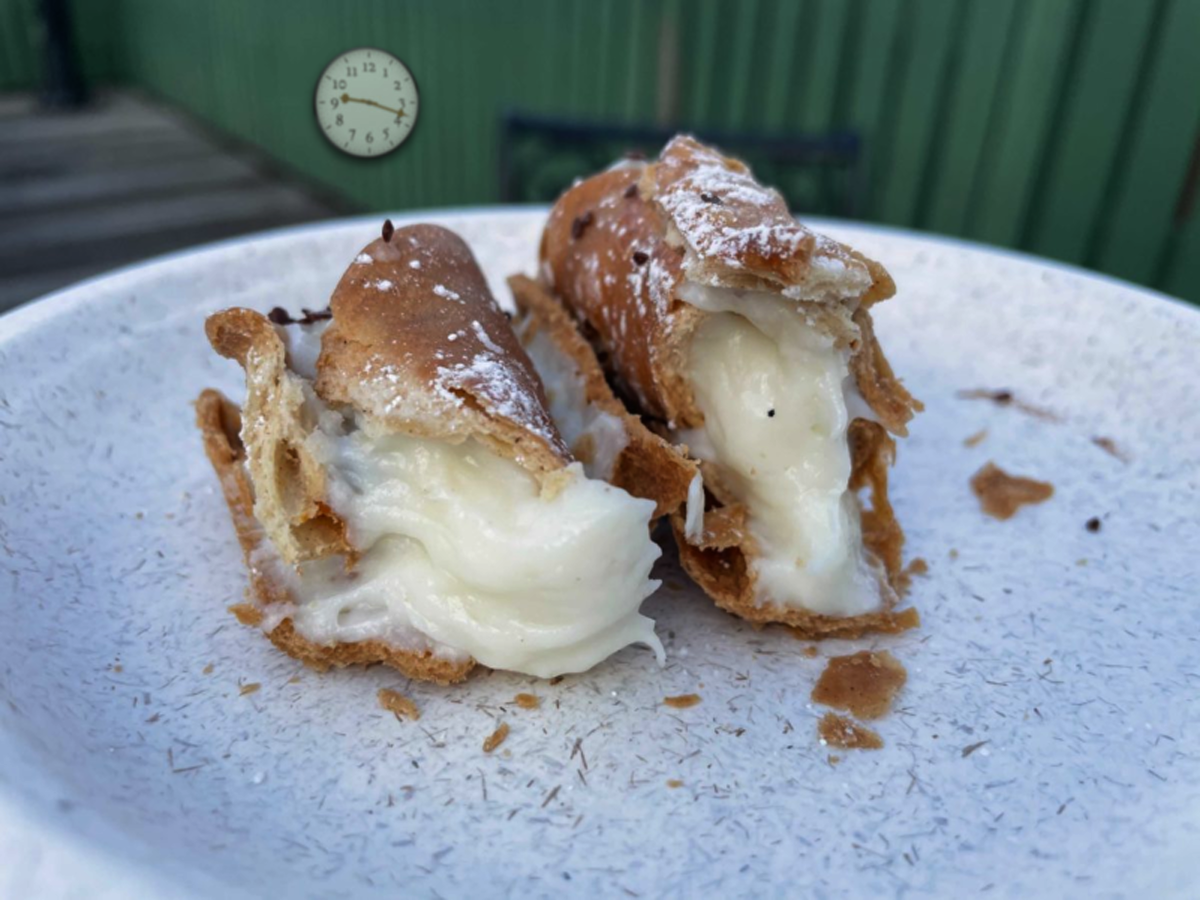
{"hour": 9, "minute": 18}
